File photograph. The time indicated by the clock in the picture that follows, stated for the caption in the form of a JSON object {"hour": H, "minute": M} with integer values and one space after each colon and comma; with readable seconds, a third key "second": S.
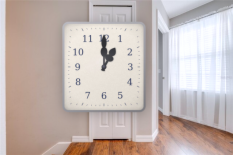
{"hour": 1, "minute": 0}
